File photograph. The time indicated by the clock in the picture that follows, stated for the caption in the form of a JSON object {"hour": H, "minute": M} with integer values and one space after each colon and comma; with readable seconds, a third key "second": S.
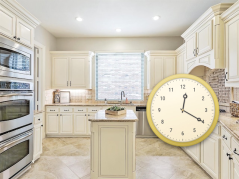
{"hour": 12, "minute": 20}
